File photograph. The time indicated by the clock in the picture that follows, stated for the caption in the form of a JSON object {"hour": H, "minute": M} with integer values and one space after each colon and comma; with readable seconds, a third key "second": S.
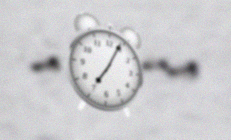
{"hour": 7, "minute": 4}
